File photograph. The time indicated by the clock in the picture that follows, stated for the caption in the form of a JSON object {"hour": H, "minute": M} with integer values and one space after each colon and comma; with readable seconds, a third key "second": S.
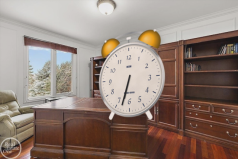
{"hour": 6, "minute": 33}
